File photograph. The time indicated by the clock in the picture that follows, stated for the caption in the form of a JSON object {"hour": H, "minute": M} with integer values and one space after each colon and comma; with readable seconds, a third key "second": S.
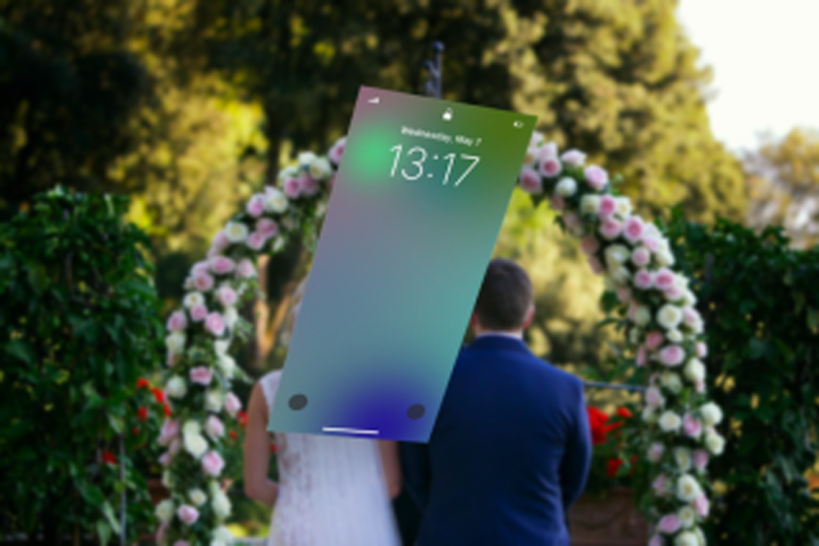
{"hour": 13, "minute": 17}
